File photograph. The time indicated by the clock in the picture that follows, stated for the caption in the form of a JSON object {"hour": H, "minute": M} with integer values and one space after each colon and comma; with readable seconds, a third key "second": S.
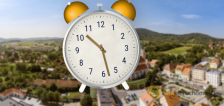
{"hour": 10, "minute": 28}
